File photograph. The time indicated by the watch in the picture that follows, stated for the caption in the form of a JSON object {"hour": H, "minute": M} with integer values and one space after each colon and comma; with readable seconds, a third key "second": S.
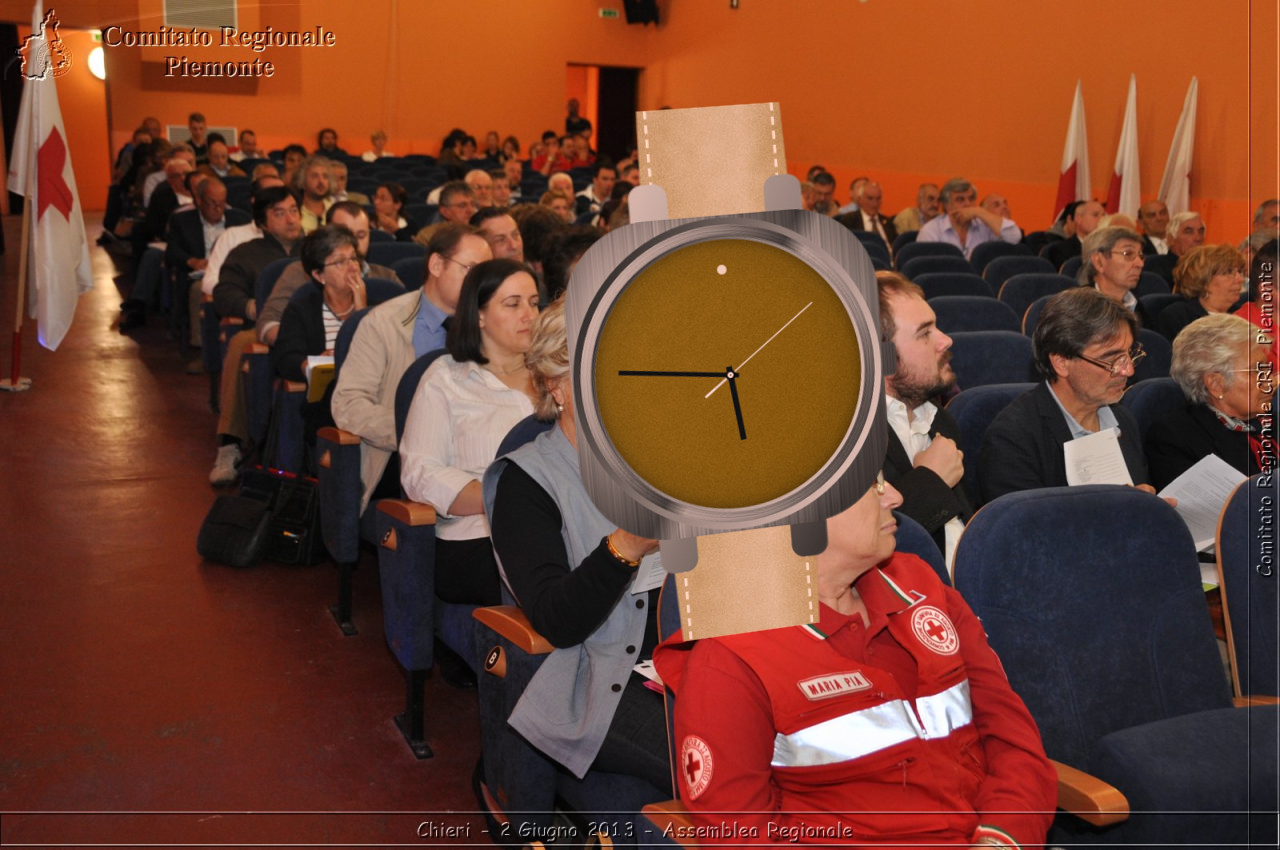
{"hour": 5, "minute": 46, "second": 9}
